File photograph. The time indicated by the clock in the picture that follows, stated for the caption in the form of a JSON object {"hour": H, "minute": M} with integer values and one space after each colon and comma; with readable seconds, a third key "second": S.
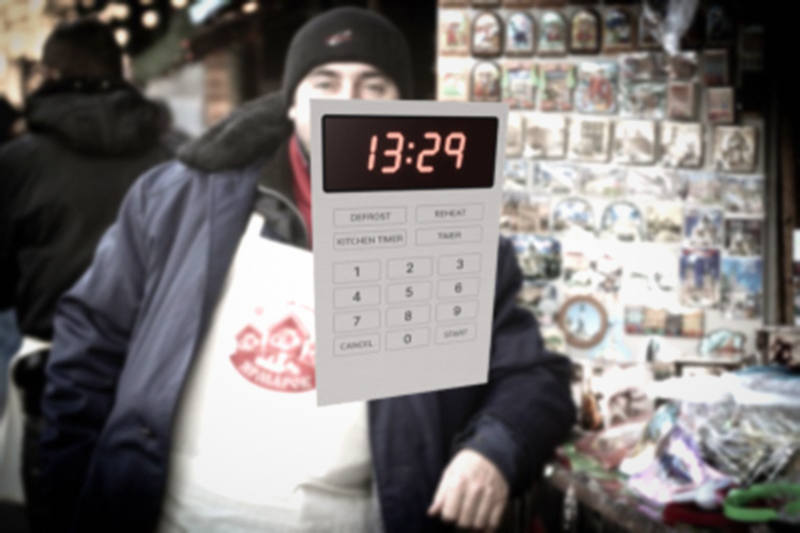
{"hour": 13, "minute": 29}
